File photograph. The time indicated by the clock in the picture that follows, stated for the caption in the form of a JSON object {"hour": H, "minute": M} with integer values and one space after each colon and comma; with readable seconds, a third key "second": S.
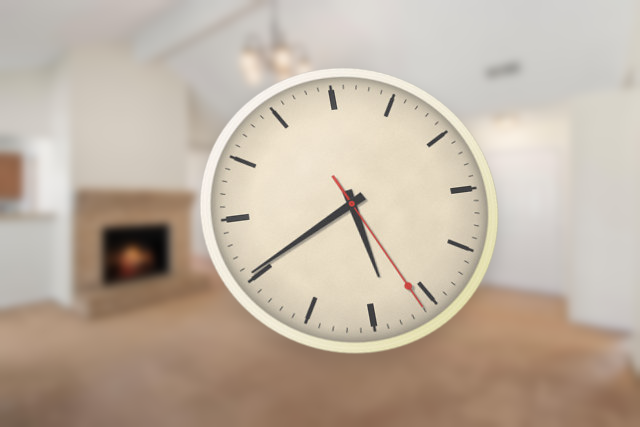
{"hour": 5, "minute": 40, "second": 26}
